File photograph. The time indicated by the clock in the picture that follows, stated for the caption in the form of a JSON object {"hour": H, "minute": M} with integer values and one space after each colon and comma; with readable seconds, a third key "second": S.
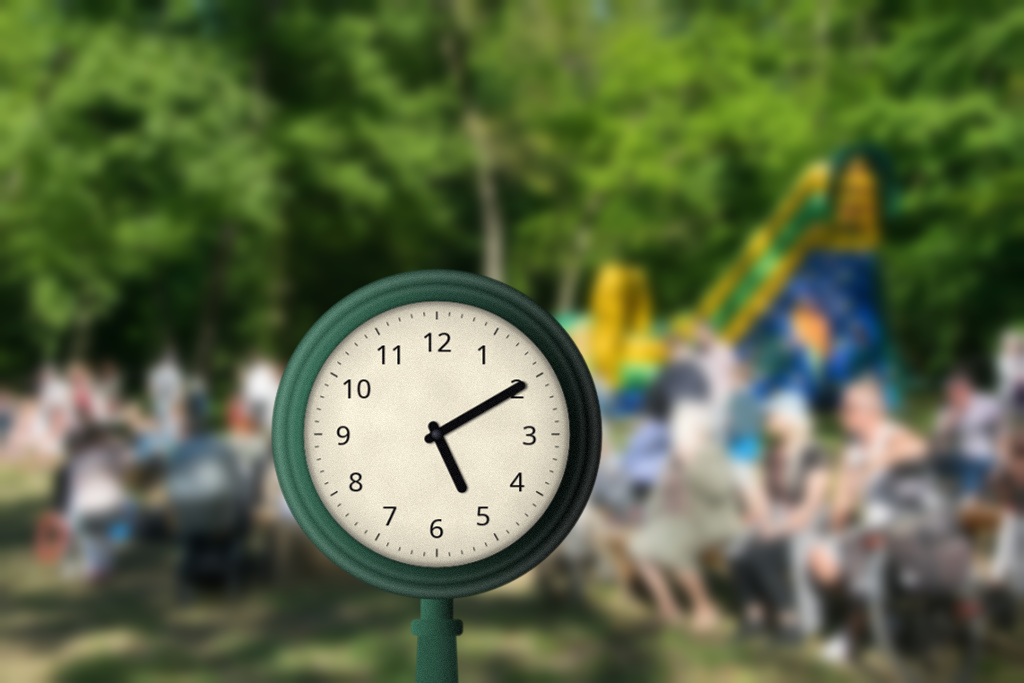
{"hour": 5, "minute": 10}
